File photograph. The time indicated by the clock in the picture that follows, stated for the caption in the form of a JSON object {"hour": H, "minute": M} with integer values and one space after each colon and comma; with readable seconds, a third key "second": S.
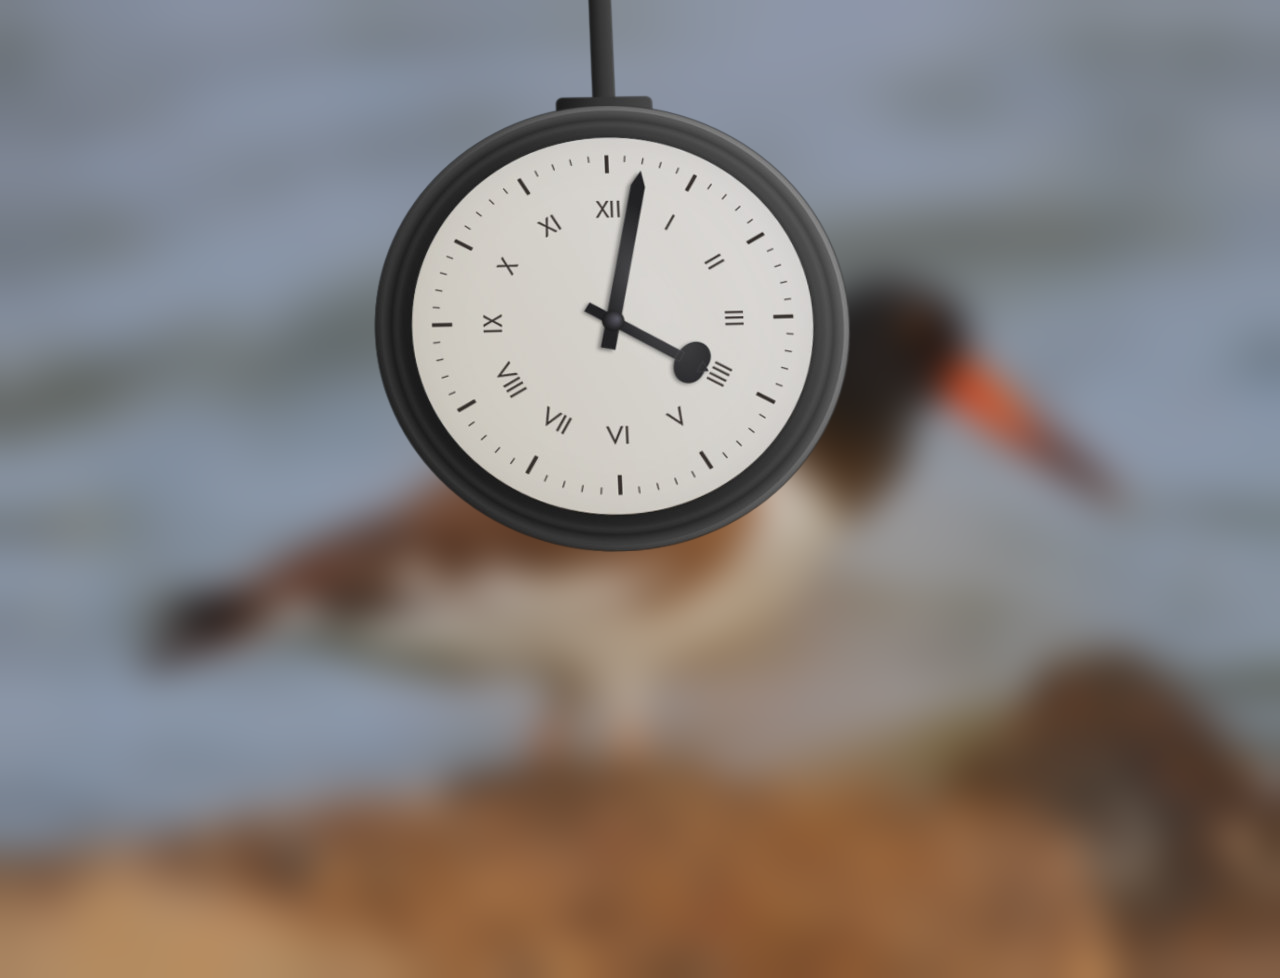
{"hour": 4, "minute": 2}
